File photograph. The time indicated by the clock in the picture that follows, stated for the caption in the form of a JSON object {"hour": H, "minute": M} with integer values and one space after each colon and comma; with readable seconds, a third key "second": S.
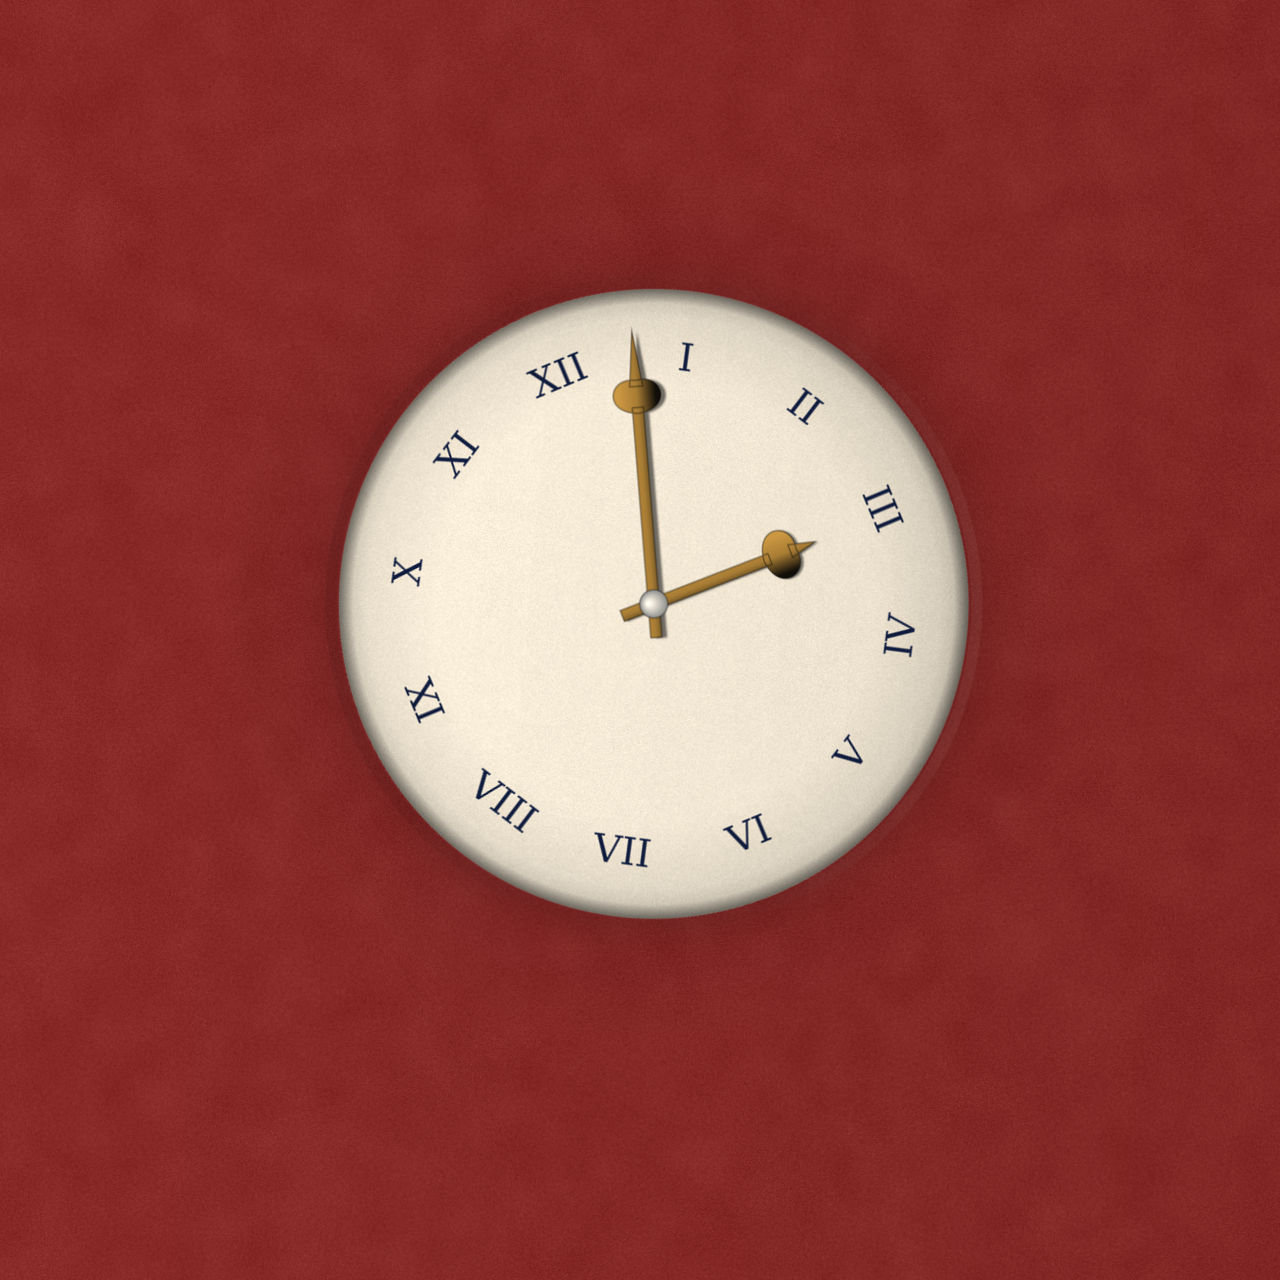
{"hour": 3, "minute": 3}
